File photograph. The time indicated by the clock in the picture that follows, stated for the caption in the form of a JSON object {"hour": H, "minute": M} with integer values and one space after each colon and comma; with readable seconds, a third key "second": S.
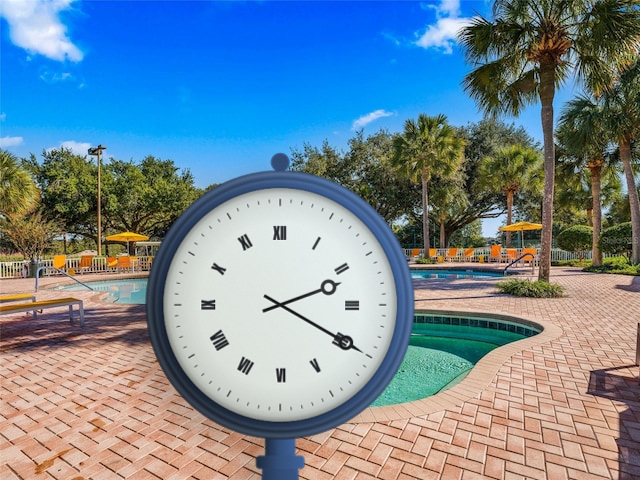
{"hour": 2, "minute": 20}
